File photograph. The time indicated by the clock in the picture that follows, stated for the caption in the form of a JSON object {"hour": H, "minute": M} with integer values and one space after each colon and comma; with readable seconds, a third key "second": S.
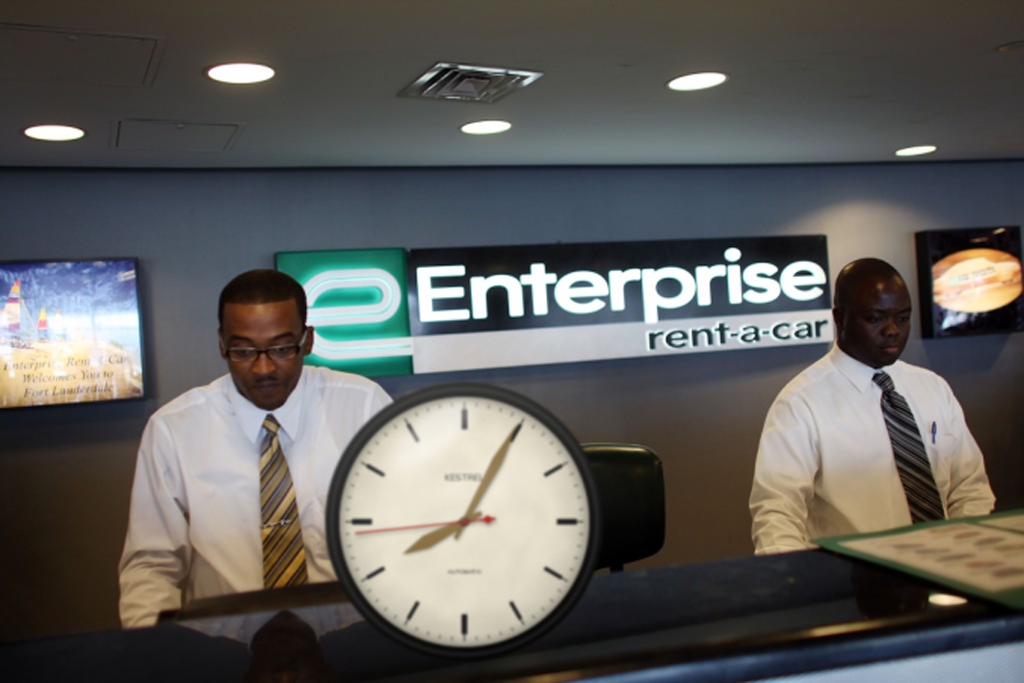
{"hour": 8, "minute": 4, "second": 44}
